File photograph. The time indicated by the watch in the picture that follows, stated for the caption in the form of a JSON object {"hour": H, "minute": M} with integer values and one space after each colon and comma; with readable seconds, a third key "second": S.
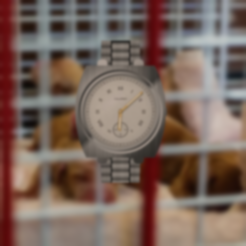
{"hour": 6, "minute": 8}
